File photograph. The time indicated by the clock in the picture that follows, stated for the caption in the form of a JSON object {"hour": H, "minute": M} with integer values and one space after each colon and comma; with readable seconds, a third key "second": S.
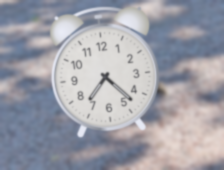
{"hour": 7, "minute": 23}
